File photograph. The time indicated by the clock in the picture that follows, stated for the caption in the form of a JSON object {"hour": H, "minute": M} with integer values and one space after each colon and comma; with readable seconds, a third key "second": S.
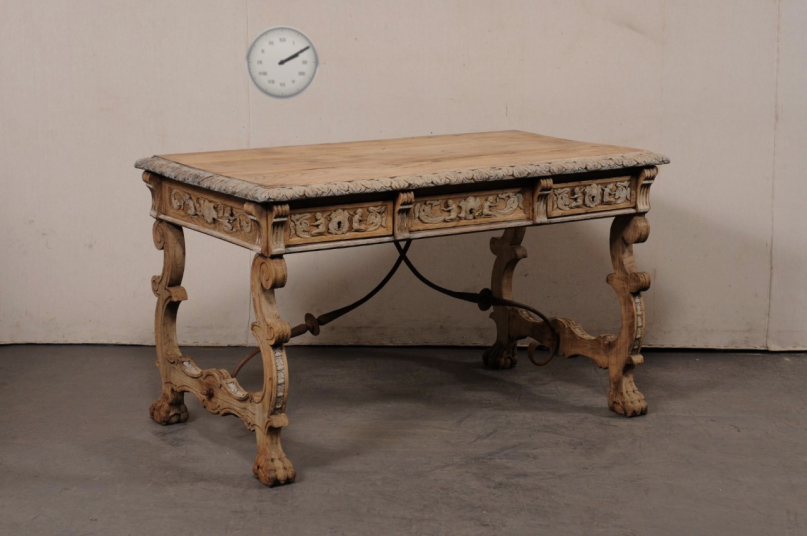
{"hour": 2, "minute": 10}
